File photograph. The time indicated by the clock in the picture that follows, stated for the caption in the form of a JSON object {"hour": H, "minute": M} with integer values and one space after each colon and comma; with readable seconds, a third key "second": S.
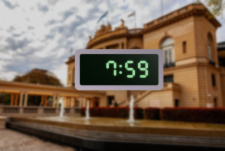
{"hour": 7, "minute": 59}
